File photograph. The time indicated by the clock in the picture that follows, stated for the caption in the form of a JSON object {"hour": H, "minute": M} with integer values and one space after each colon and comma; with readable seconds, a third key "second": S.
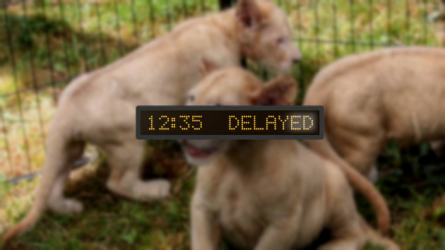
{"hour": 12, "minute": 35}
